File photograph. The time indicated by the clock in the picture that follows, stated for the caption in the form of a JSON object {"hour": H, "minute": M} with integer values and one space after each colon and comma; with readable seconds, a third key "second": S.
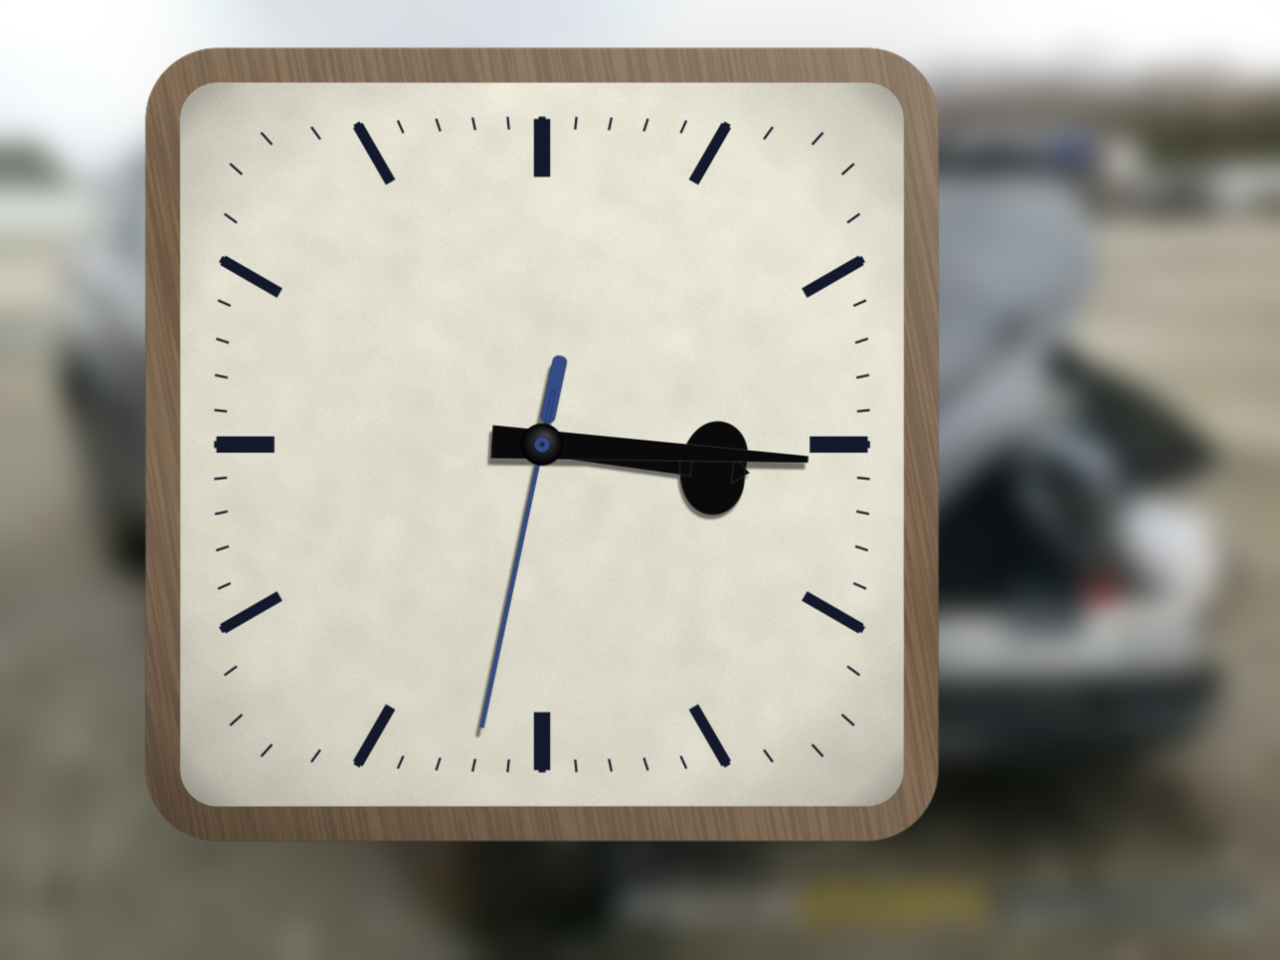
{"hour": 3, "minute": 15, "second": 32}
